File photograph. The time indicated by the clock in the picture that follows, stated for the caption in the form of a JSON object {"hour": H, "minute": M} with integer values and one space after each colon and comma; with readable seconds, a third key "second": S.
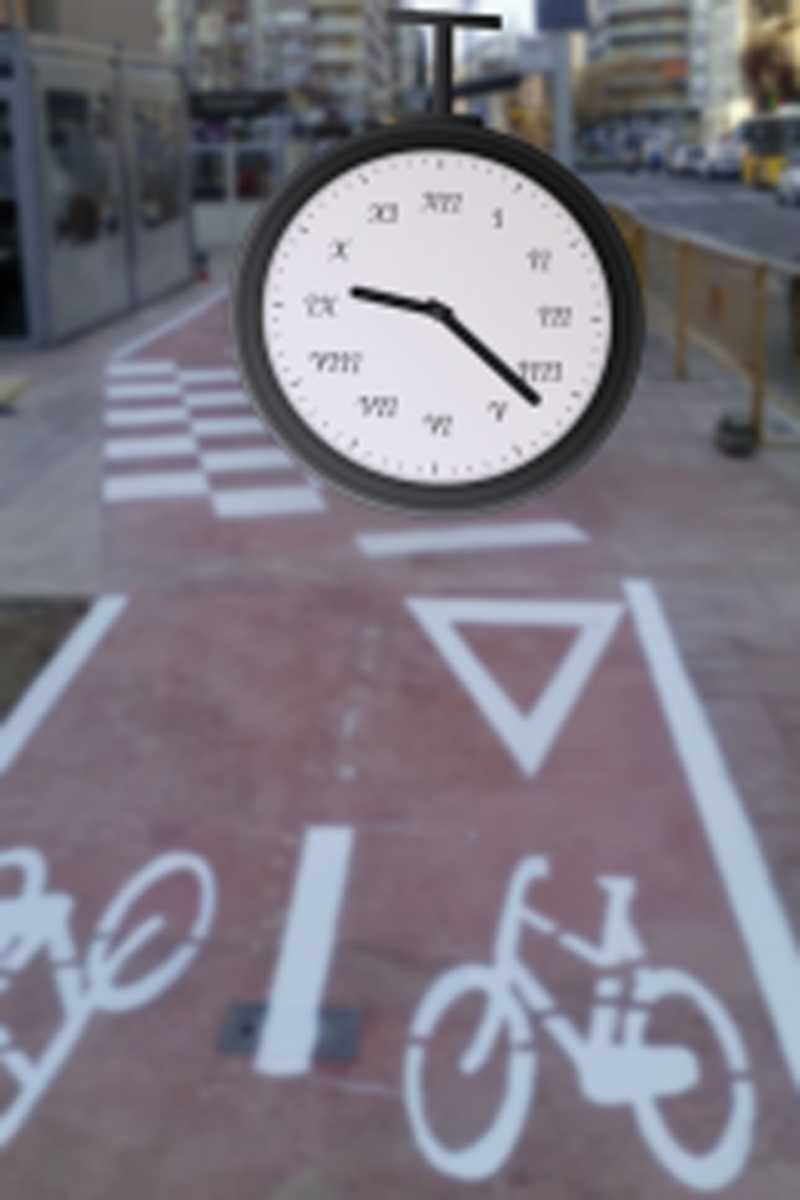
{"hour": 9, "minute": 22}
